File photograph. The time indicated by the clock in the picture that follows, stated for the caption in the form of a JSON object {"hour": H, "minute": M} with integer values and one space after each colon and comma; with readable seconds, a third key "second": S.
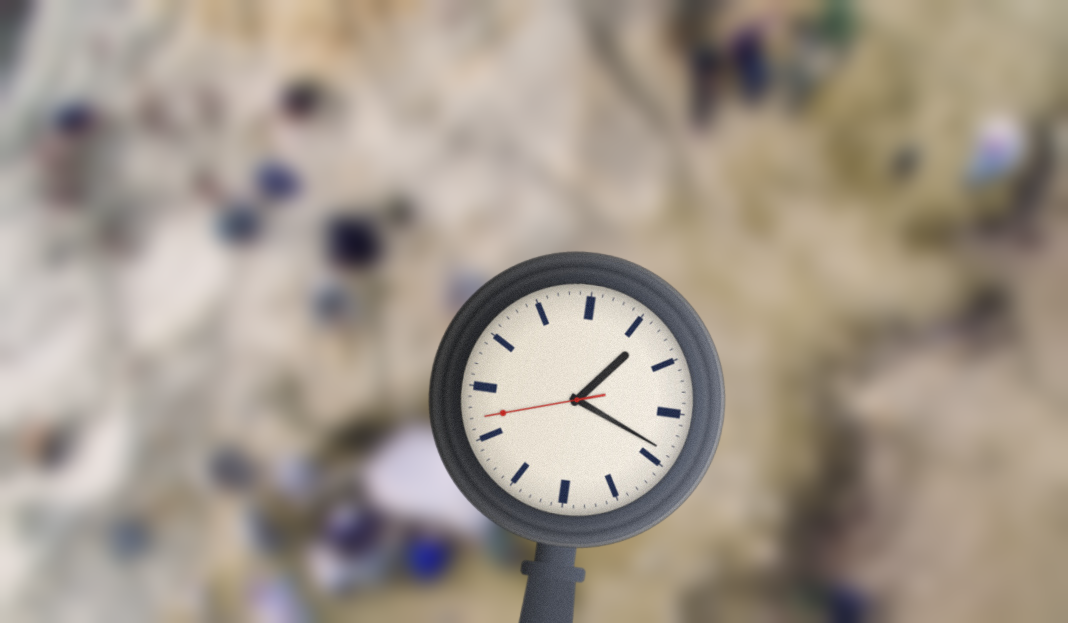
{"hour": 1, "minute": 18, "second": 42}
